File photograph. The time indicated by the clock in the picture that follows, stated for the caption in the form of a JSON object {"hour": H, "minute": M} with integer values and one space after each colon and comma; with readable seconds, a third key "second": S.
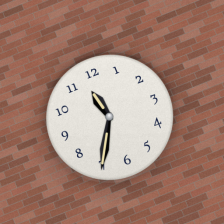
{"hour": 11, "minute": 35}
